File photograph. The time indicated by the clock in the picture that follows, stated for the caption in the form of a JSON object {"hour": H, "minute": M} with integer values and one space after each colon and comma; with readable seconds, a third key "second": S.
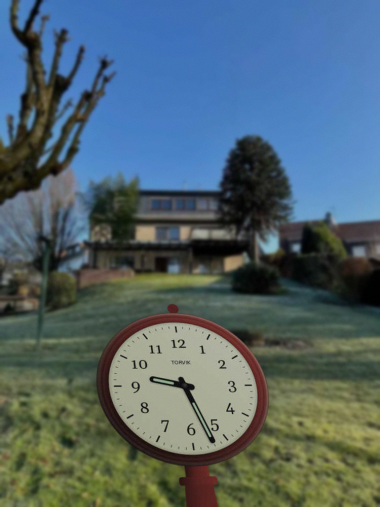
{"hour": 9, "minute": 27}
